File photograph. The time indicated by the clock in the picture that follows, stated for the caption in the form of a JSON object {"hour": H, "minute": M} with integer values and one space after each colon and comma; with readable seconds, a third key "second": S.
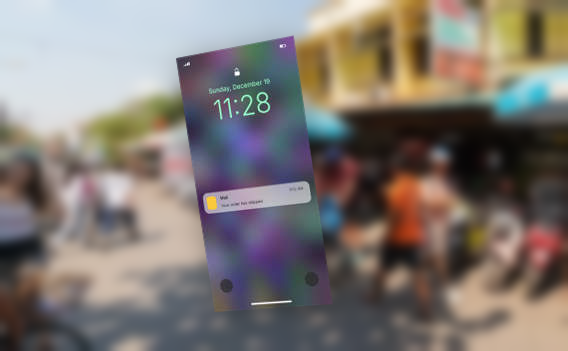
{"hour": 11, "minute": 28}
